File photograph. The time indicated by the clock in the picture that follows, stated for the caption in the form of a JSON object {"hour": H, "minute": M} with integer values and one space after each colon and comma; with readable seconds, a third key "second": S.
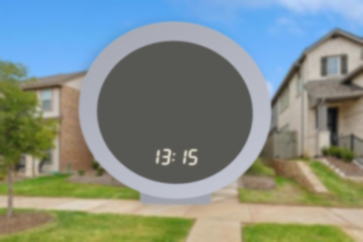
{"hour": 13, "minute": 15}
